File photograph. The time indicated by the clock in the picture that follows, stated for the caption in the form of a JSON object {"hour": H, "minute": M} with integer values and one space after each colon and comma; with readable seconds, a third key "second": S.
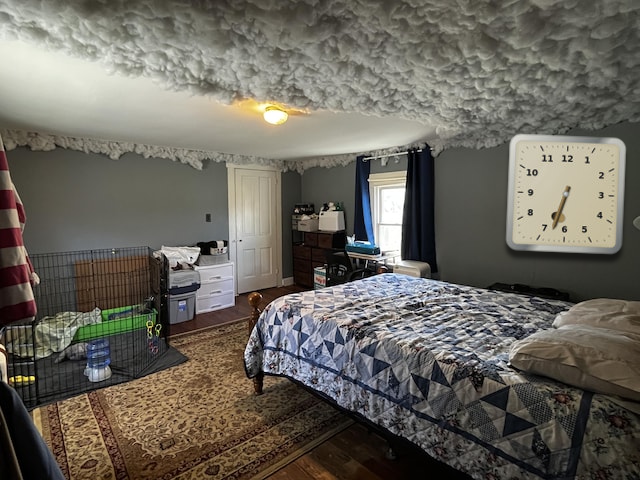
{"hour": 6, "minute": 33}
